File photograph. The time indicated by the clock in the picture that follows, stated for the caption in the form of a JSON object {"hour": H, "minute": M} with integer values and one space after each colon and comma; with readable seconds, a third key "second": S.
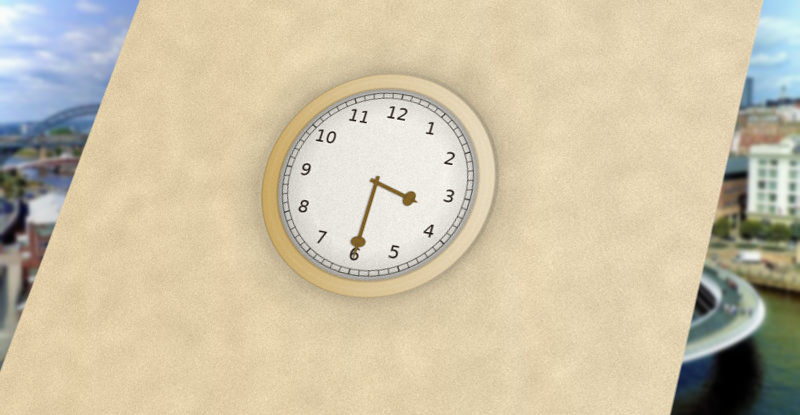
{"hour": 3, "minute": 30}
